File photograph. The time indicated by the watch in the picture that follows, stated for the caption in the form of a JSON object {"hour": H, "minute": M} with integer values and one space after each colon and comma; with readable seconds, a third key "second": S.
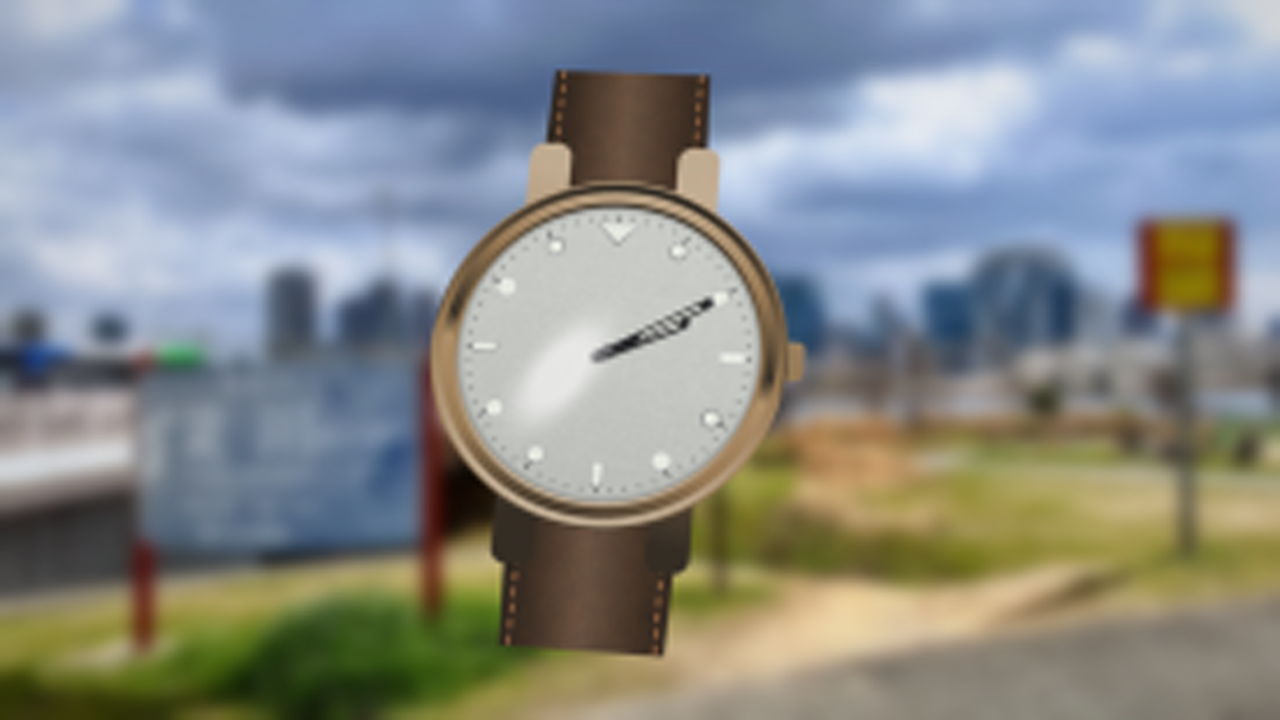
{"hour": 2, "minute": 10}
